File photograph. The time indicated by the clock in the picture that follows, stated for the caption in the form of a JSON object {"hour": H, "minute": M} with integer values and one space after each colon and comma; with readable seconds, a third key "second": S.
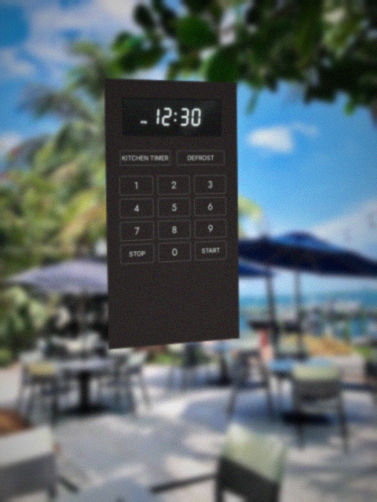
{"hour": 12, "minute": 30}
